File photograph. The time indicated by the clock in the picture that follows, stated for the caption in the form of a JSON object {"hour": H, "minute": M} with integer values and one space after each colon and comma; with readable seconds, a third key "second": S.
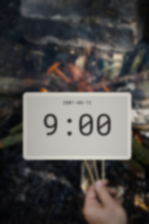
{"hour": 9, "minute": 0}
